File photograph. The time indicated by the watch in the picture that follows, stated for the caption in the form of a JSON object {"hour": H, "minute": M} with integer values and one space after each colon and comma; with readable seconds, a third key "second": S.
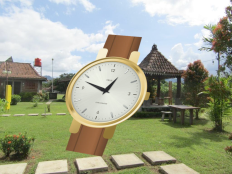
{"hour": 12, "minute": 48}
